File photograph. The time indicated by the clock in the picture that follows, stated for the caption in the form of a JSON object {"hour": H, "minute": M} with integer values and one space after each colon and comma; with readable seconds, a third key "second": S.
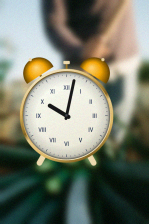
{"hour": 10, "minute": 2}
